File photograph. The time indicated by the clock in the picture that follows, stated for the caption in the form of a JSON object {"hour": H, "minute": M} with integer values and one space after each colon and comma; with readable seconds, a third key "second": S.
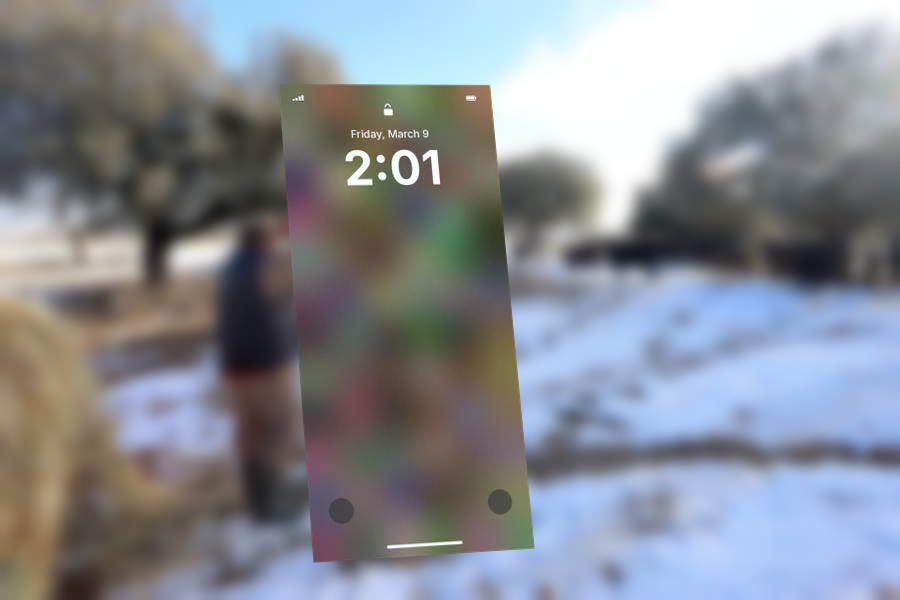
{"hour": 2, "minute": 1}
